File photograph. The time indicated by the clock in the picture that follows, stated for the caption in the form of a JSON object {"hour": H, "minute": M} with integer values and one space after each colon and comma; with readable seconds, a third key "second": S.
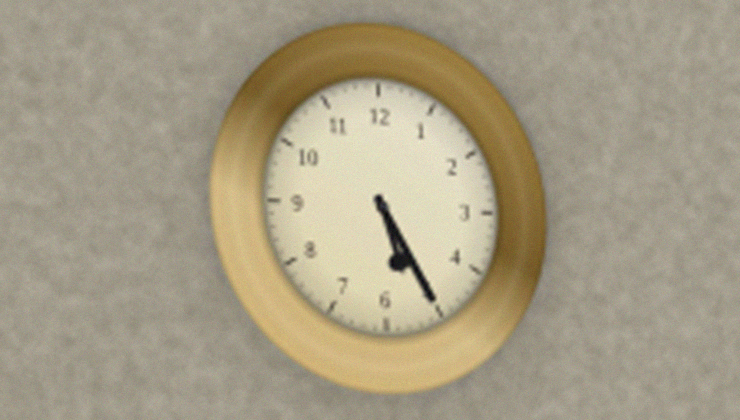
{"hour": 5, "minute": 25}
